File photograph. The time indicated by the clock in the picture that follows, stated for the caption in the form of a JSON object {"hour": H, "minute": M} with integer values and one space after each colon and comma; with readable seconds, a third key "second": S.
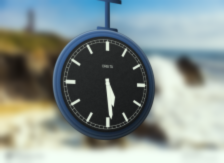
{"hour": 5, "minute": 29}
